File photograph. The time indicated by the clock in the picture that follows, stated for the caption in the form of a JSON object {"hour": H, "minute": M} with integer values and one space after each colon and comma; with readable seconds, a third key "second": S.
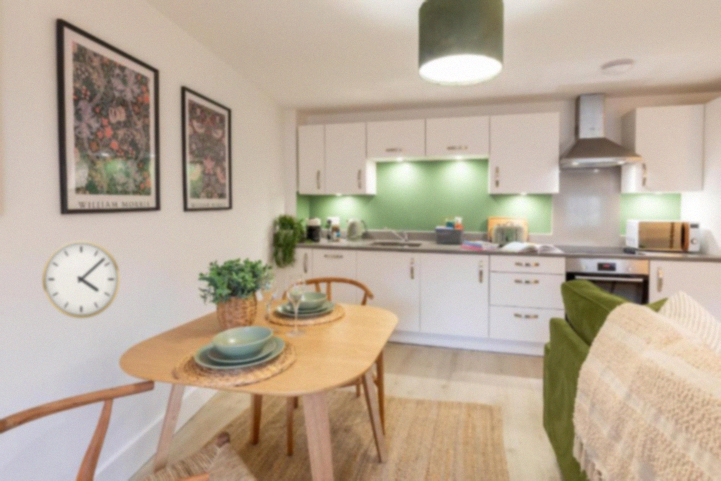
{"hour": 4, "minute": 8}
